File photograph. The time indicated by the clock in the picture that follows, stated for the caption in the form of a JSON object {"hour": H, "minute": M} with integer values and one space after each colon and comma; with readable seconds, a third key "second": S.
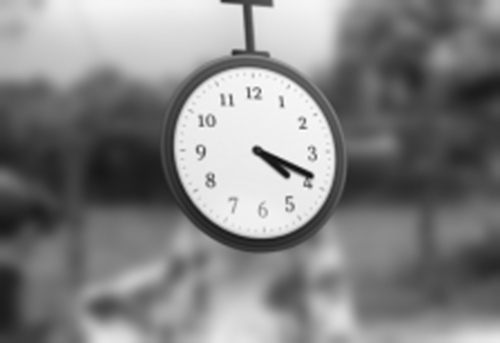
{"hour": 4, "minute": 19}
